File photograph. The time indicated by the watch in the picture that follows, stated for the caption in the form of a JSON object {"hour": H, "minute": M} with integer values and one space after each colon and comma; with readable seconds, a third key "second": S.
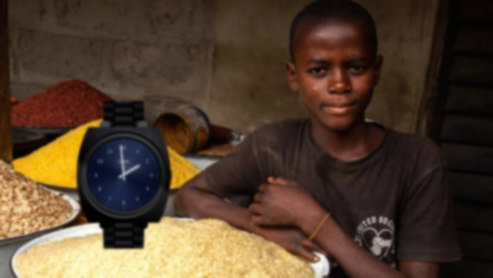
{"hour": 1, "minute": 59}
